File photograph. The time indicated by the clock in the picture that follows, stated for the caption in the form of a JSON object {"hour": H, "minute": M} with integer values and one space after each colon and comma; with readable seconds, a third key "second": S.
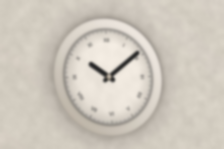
{"hour": 10, "minute": 9}
